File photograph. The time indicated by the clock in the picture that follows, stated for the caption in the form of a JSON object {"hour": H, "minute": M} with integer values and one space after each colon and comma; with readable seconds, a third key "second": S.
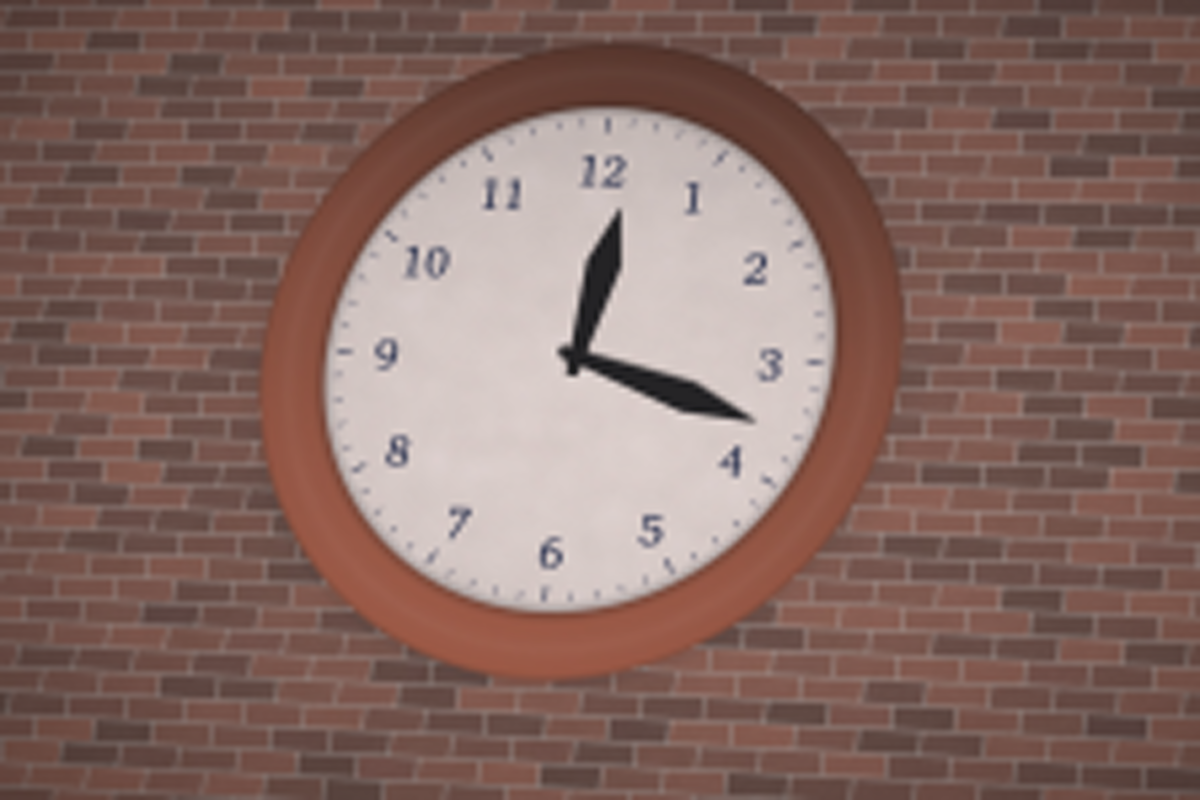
{"hour": 12, "minute": 18}
